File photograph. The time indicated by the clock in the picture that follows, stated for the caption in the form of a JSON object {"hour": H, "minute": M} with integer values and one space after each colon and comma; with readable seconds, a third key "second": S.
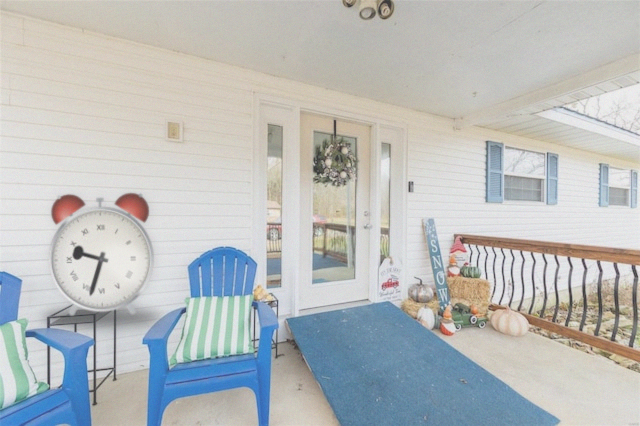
{"hour": 9, "minute": 33}
